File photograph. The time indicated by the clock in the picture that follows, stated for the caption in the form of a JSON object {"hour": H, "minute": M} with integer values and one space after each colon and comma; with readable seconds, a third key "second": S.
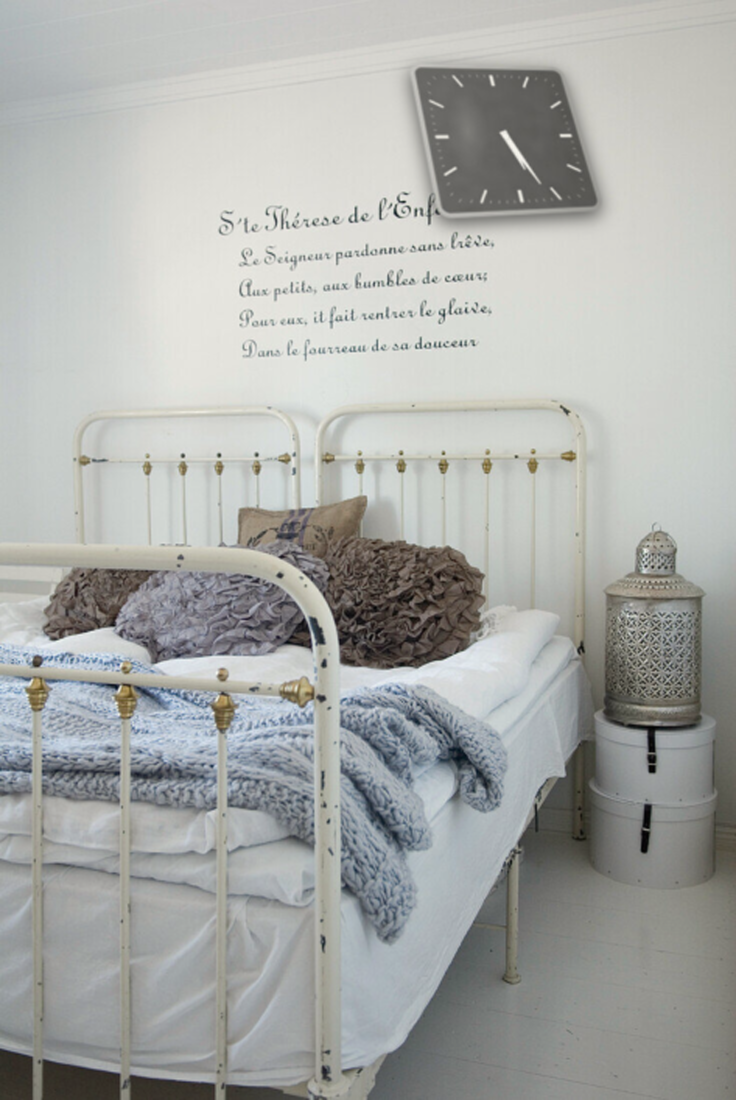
{"hour": 5, "minute": 26}
